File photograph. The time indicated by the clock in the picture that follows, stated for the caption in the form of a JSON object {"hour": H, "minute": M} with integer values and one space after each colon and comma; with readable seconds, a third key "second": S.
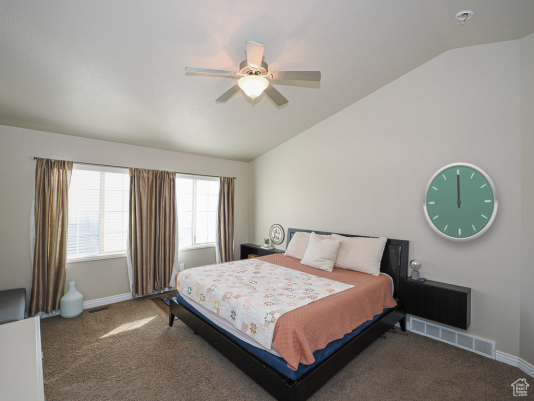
{"hour": 12, "minute": 0}
